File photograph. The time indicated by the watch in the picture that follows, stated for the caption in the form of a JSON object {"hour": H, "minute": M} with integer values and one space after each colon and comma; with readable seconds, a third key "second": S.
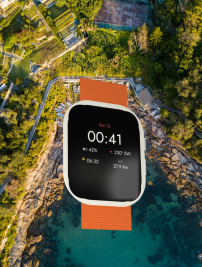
{"hour": 0, "minute": 41}
